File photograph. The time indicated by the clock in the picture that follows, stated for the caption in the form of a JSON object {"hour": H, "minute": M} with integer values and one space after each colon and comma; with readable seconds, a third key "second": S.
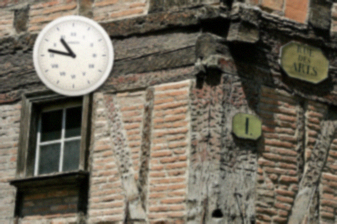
{"hour": 10, "minute": 47}
